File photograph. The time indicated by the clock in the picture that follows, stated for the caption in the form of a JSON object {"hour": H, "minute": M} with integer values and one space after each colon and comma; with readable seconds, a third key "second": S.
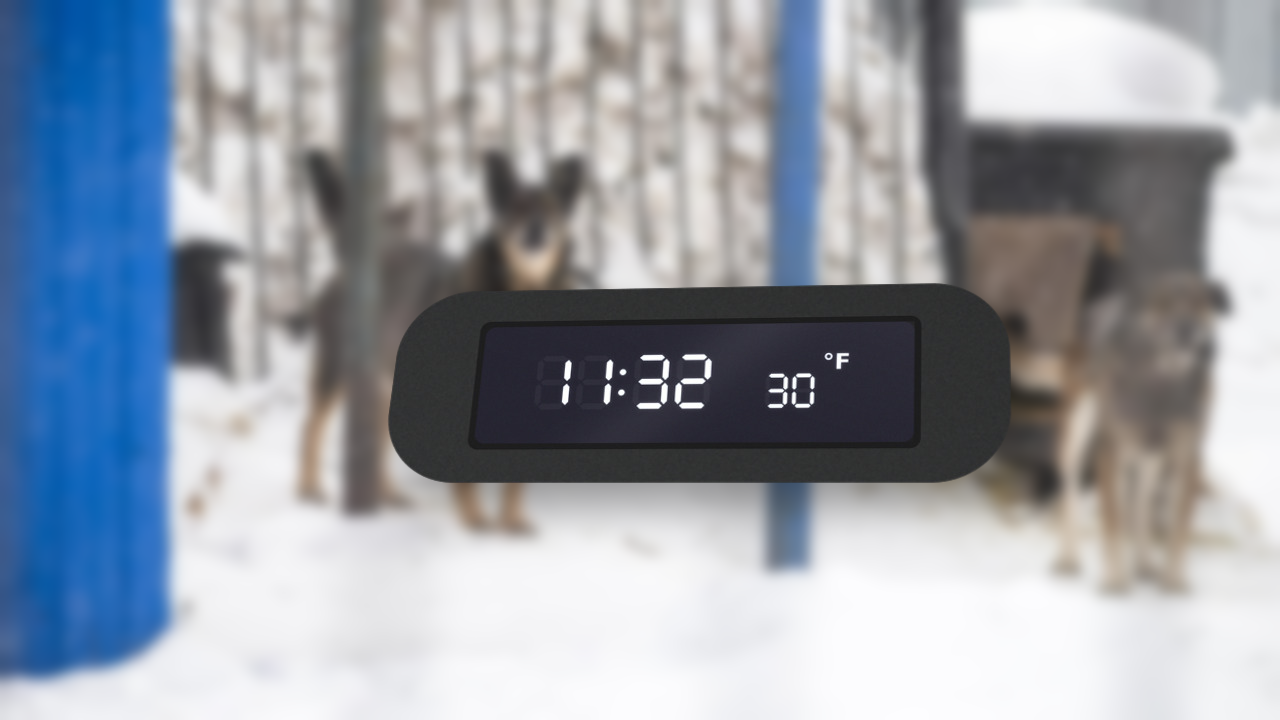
{"hour": 11, "minute": 32}
